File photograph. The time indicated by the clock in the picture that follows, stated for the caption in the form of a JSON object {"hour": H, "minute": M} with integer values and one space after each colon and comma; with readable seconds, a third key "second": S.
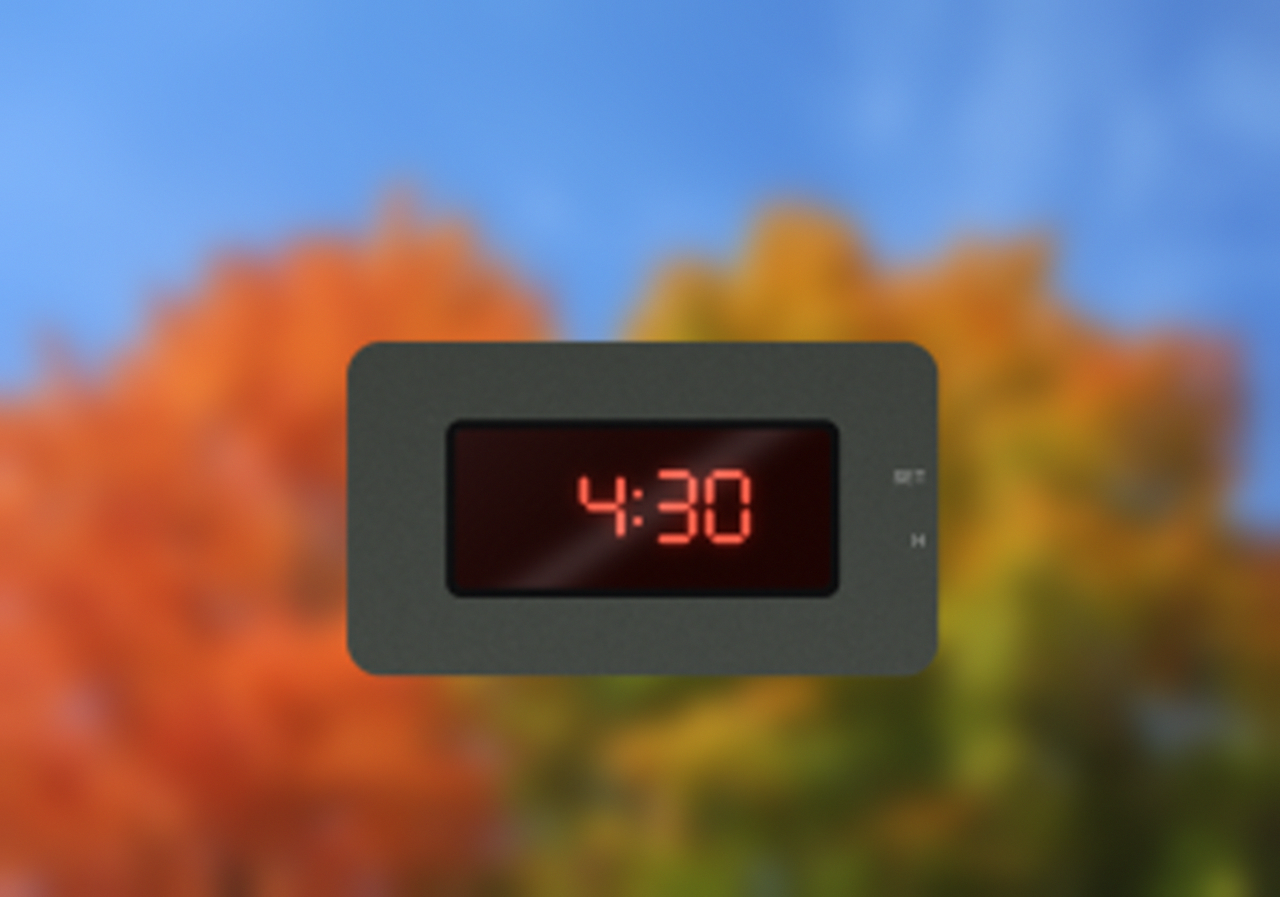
{"hour": 4, "minute": 30}
